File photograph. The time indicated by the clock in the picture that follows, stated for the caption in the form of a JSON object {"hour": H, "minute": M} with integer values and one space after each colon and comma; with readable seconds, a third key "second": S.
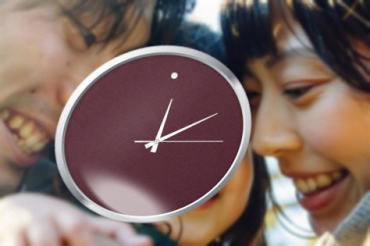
{"hour": 12, "minute": 9, "second": 14}
